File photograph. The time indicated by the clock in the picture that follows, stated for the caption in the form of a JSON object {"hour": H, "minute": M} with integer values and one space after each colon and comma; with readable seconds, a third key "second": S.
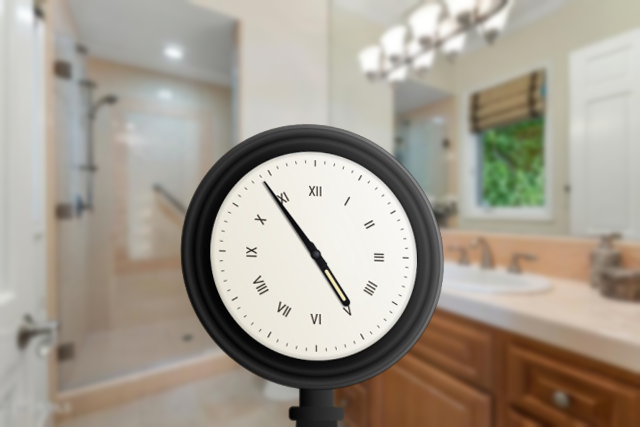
{"hour": 4, "minute": 54}
